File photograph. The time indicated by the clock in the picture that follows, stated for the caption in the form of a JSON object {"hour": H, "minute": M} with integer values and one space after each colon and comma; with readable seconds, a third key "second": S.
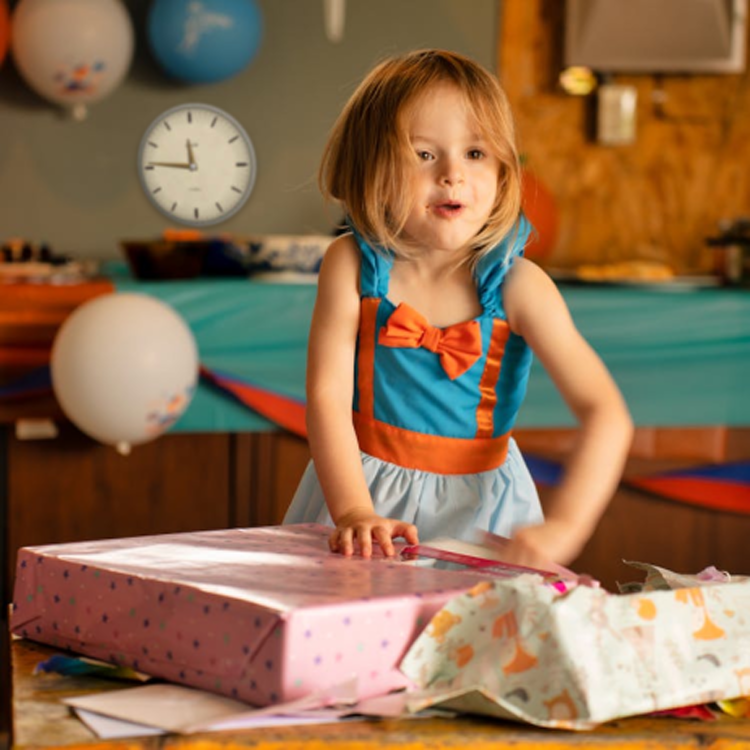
{"hour": 11, "minute": 46}
